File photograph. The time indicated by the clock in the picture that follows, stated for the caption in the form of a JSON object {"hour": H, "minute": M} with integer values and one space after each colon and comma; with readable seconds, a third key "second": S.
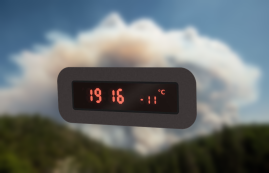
{"hour": 19, "minute": 16}
